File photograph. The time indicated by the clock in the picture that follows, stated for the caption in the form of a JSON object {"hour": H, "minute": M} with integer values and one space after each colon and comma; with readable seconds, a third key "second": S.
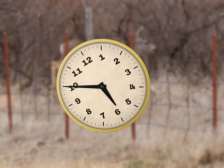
{"hour": 5, "minute": 50}
